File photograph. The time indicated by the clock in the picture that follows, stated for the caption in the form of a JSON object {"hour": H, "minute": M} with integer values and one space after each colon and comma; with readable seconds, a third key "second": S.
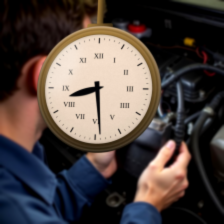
{"hour": 8, "minute": 29}
